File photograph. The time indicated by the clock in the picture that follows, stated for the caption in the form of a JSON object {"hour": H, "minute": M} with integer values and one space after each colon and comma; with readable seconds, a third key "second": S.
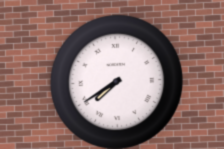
{"hour": 7, "minute": 40}
